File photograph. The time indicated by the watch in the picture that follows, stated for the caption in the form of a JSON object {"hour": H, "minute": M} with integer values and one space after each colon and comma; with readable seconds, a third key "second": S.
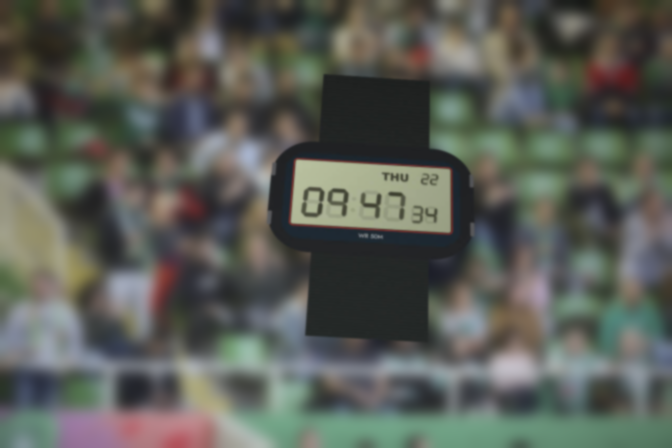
{"hour": 9, "minute": 47, "second": 34}
